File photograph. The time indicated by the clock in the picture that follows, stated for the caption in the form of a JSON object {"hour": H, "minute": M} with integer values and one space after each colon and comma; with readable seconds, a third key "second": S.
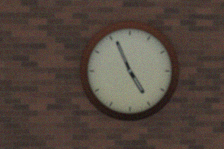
{"hour": 4, "minute": 56}
